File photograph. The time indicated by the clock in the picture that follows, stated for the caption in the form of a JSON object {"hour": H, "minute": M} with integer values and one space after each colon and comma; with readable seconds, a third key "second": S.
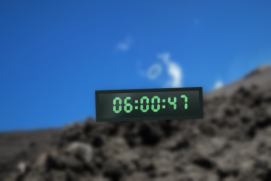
{"hour": 6, "minute": 0, "second": 47}
